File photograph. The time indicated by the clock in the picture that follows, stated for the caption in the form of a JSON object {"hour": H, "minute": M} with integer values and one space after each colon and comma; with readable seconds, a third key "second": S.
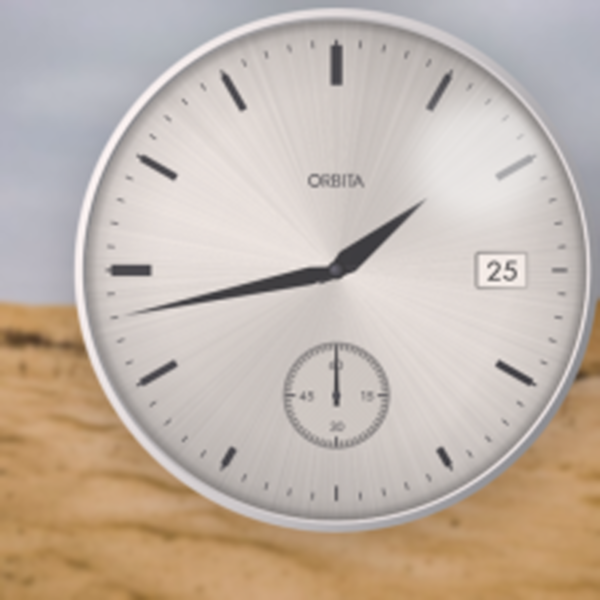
{"hour": 1, "minute": 43}
